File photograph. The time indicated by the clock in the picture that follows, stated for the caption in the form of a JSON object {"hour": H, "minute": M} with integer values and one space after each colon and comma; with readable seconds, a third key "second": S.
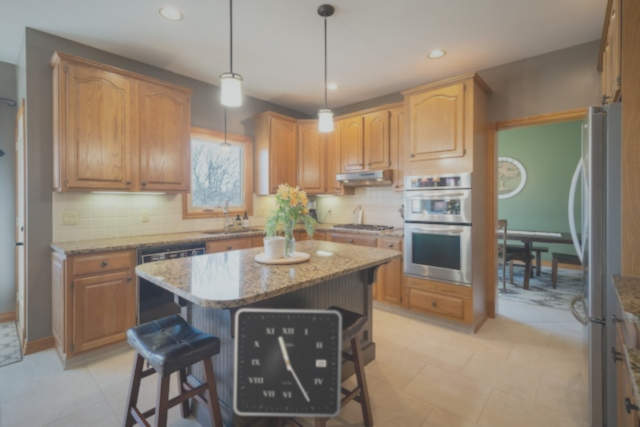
{"hour": 11, "minute": 25}
